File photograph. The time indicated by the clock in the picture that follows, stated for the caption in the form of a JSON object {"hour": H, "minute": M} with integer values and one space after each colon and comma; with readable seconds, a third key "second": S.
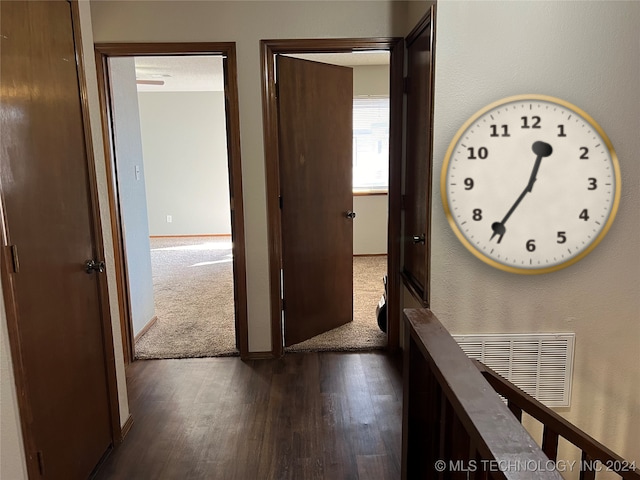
{"hour": 12, "minute": 36}
